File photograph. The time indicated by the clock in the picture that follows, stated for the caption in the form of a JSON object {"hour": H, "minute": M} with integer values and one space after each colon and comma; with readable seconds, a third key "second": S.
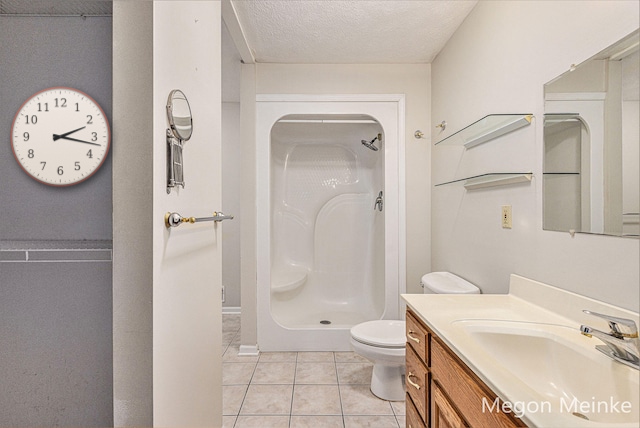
{"hour": 2, "minute": 17}
